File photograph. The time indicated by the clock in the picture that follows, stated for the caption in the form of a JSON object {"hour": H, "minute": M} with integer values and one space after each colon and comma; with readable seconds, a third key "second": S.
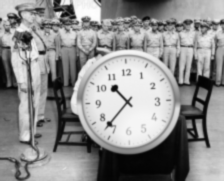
{"hour": 10, "minute": 37}
